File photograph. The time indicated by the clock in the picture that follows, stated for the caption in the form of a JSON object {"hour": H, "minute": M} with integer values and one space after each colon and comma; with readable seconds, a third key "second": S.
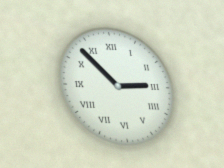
{"hour": 2, "minute": 53}
